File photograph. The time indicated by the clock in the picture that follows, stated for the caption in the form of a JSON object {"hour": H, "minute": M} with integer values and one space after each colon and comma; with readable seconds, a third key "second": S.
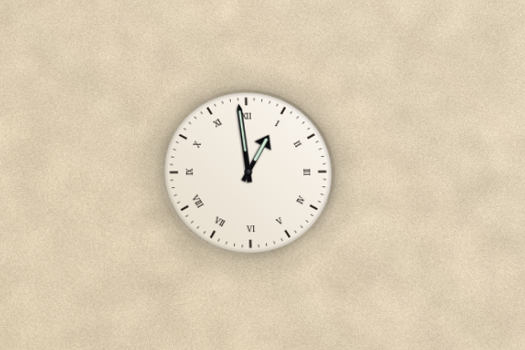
{"hour": 12, "minute": 59}
